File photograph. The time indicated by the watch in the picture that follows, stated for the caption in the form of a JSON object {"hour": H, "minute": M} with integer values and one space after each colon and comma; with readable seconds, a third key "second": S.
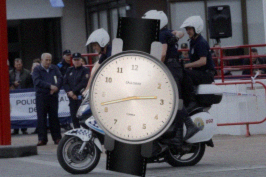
{"hour": 2, "minute": 42}
